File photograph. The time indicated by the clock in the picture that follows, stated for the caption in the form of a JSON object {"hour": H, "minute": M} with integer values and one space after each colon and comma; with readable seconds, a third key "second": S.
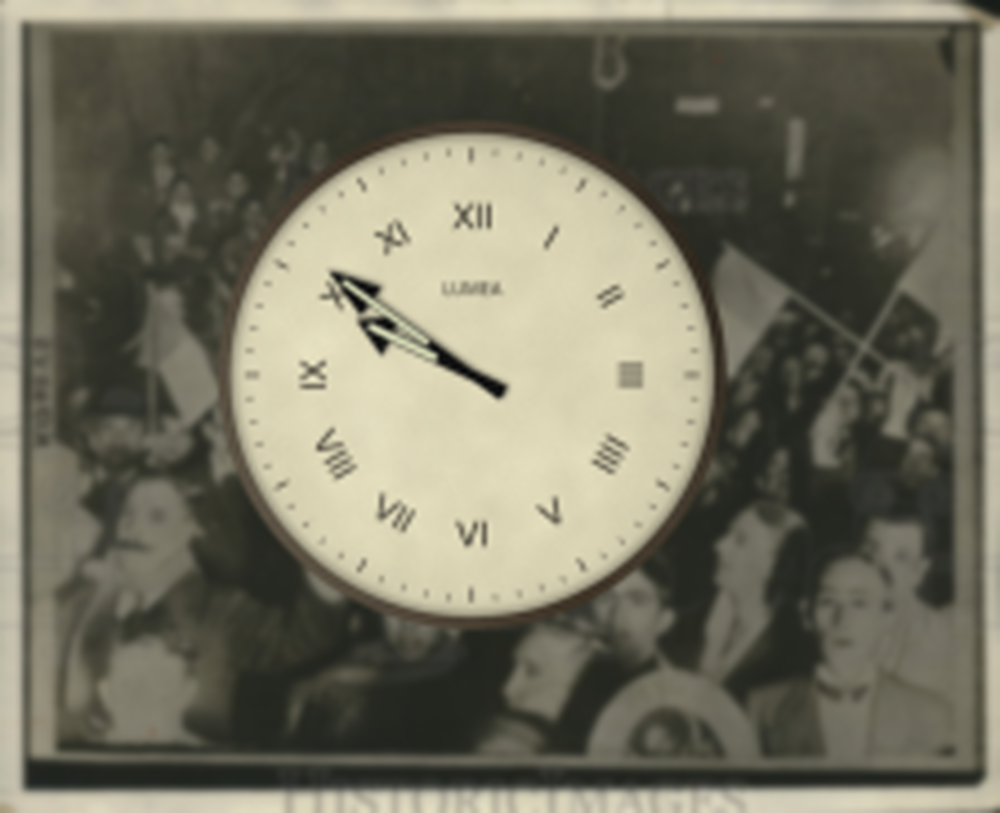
{"hour": 9, "minute": 51}
